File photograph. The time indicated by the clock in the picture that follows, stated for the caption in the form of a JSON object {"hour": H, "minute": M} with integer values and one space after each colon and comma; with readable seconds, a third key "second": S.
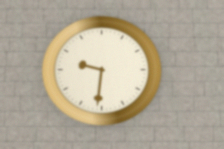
{"hour": 9, "minute": 31}
